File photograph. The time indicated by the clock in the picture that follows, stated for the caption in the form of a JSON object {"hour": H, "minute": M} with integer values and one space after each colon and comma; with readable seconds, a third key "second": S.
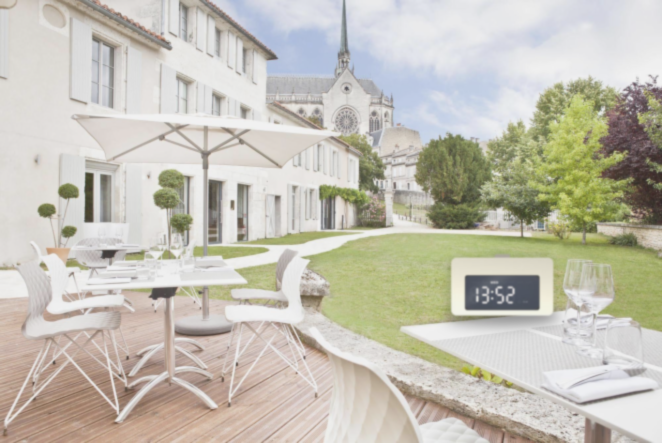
{"hour": 13, "minute": 52}
